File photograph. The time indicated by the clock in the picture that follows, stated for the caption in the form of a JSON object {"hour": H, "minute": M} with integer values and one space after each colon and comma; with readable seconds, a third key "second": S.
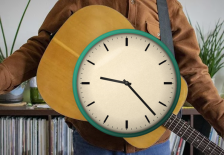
{"hour": 9, "minute": 23}
